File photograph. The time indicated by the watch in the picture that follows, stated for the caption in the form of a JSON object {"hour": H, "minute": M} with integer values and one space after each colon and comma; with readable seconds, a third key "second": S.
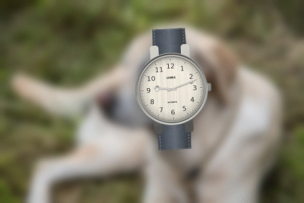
{"hour": 9, "minute": 12}
